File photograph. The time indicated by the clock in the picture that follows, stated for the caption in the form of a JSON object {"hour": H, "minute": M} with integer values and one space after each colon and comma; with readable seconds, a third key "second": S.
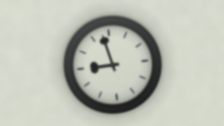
{"hour": 8, "minute": 58}
